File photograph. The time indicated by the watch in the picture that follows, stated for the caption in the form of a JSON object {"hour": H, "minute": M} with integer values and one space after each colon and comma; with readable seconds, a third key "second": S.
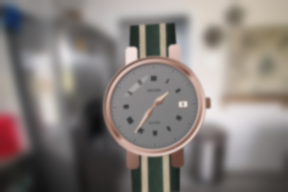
{"hour": 1, "minute": 36}
